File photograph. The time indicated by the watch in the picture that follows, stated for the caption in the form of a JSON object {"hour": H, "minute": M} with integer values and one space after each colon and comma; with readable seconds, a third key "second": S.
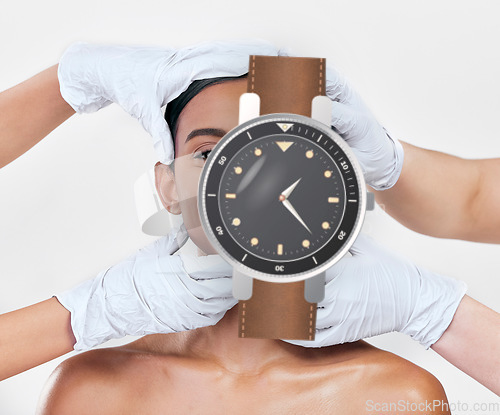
{"hour": 1, "minute": 23}
